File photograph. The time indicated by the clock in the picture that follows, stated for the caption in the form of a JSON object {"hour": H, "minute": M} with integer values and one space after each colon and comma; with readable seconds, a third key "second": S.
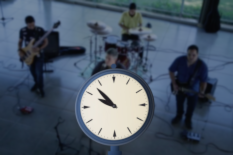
{"hour": 9, "minute": 53}
